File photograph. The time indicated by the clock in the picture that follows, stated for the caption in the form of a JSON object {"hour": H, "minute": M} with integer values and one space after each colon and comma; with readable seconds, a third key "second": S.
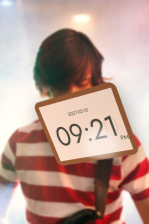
{"hour": 9, "minute": 21}
